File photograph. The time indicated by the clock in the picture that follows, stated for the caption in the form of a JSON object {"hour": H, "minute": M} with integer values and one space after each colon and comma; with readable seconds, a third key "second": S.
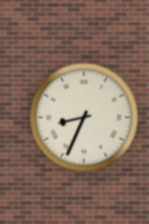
{"hour": 8, "minute": 34}
